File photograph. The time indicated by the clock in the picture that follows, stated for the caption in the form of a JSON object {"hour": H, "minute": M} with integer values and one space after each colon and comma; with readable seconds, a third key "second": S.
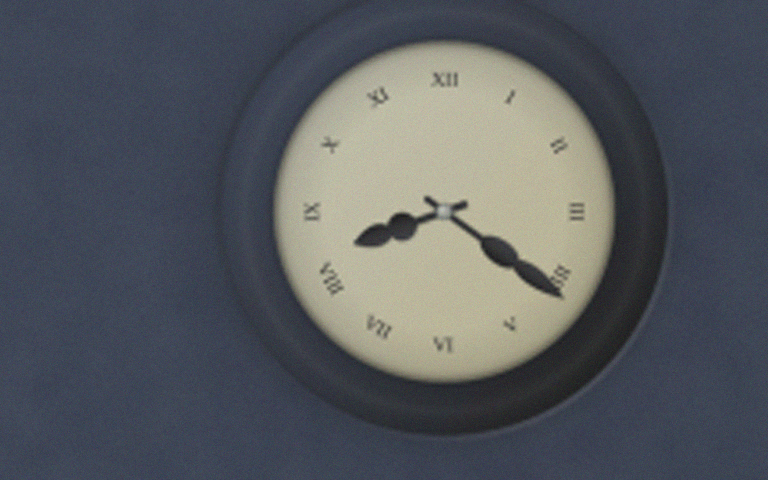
{"hour": 8, "minute": 21}
